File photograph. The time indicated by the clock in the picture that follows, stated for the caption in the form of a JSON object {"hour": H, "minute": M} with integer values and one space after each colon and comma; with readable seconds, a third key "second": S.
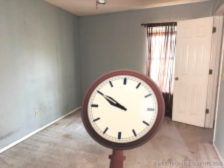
{"hour": 9, "minute": 50}
